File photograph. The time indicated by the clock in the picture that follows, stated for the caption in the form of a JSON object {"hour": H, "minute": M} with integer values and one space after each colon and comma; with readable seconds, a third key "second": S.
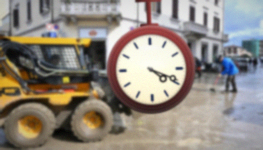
{"hour": 4, "minute": 19}
